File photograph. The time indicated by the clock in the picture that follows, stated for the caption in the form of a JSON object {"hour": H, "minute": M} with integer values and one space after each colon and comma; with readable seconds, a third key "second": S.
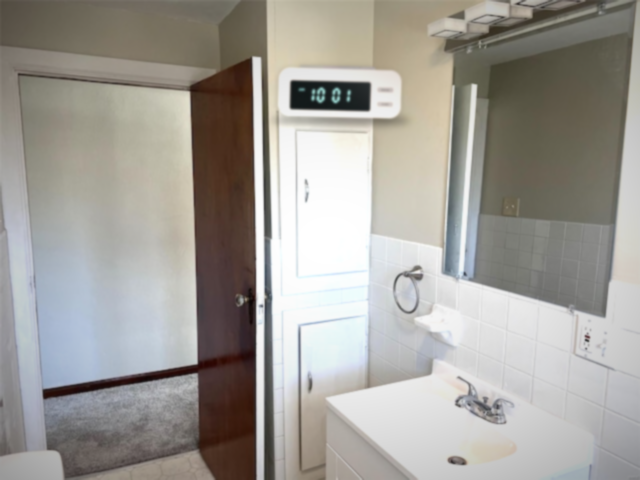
{"hour": 10, "minute": 1}
